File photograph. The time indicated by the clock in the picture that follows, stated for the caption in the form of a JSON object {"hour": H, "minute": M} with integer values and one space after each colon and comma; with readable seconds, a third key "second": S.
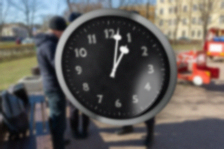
{"hour": 1, "minute": 2}
